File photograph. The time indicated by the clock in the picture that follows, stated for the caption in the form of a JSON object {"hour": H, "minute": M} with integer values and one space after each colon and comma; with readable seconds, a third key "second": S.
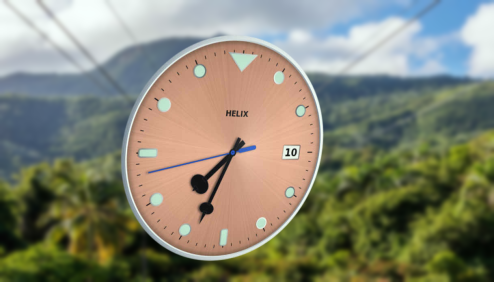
{"hour": 7, "minute": 33, "second": 43}
